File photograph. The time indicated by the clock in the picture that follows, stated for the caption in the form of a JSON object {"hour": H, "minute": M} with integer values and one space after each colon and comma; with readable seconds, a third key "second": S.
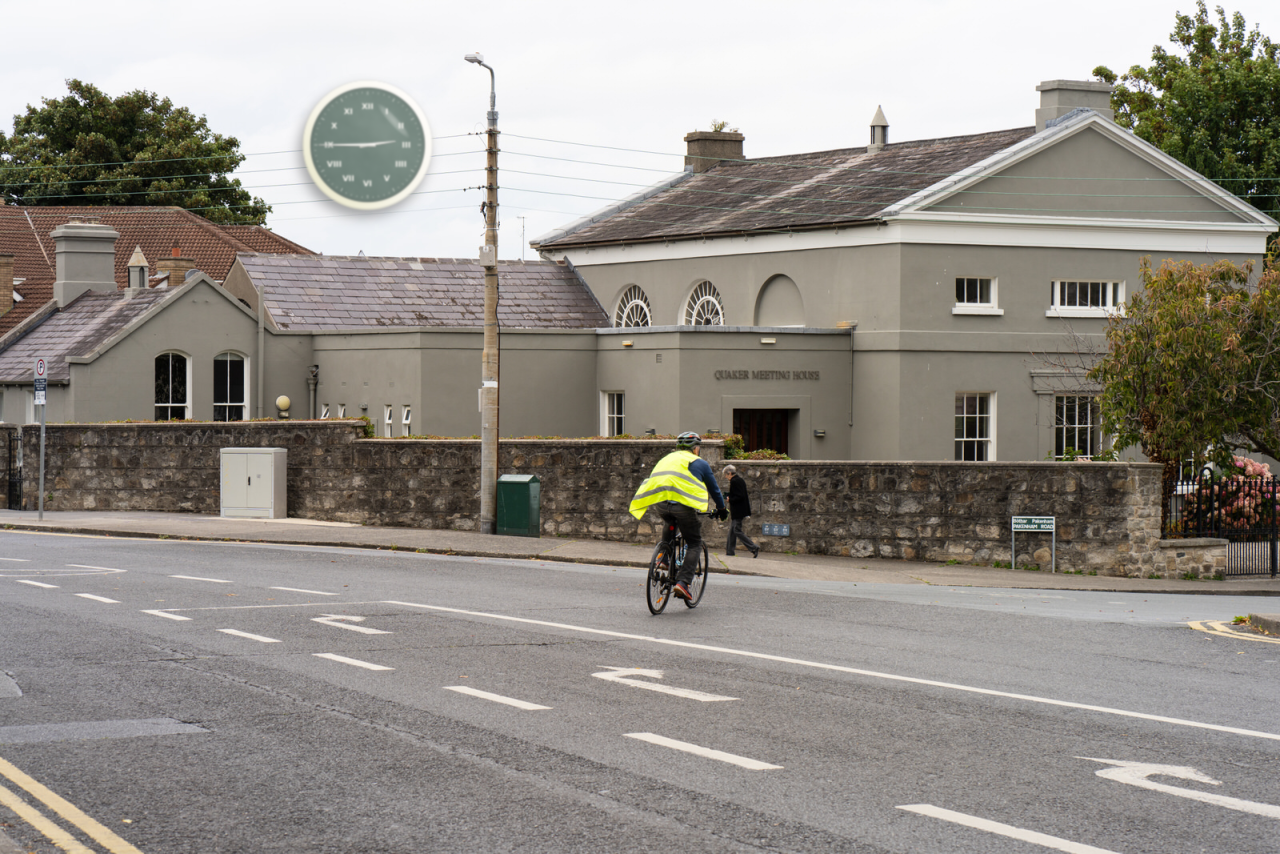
{"hour": 2, "minute": 45}
